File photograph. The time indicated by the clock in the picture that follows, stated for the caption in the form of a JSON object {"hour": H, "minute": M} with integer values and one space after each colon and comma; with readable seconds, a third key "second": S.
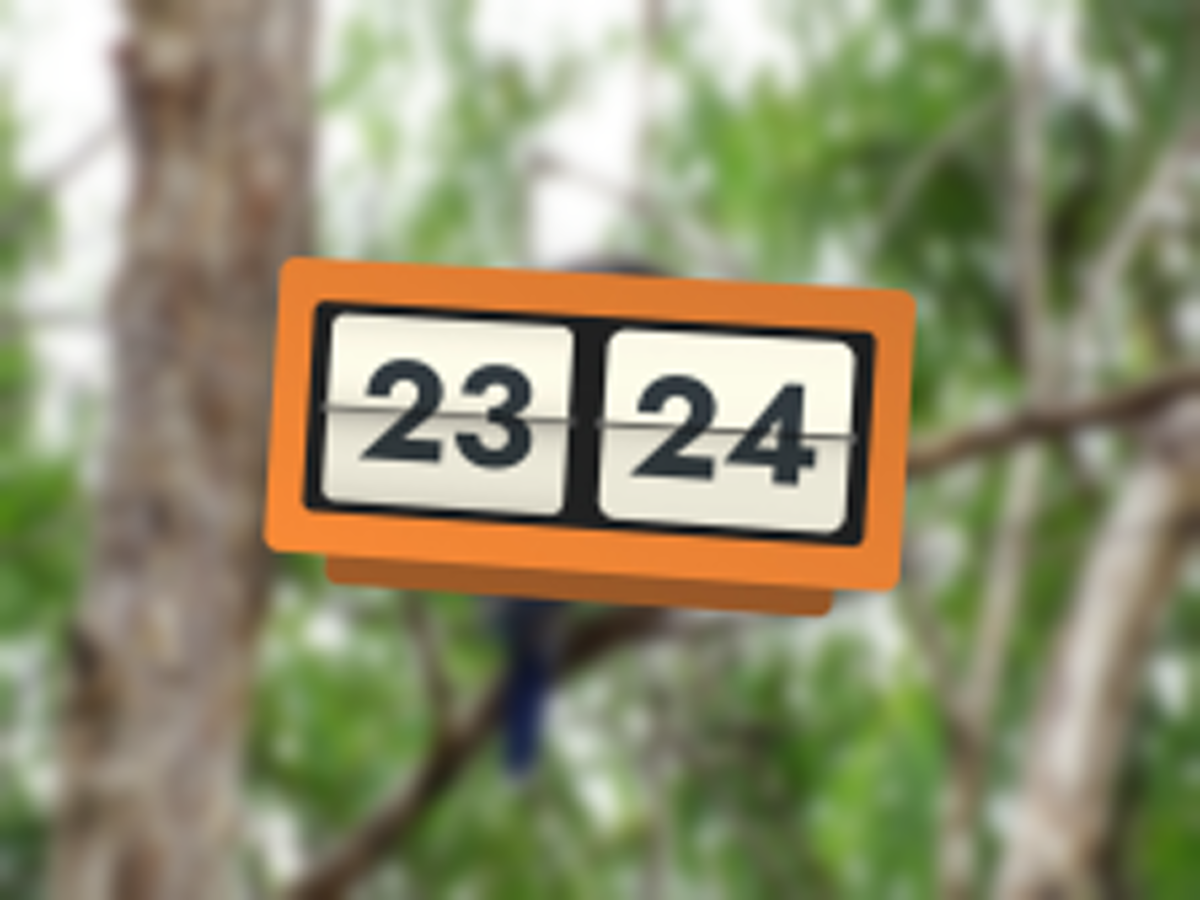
{"hour": 23, "minute": 24}
